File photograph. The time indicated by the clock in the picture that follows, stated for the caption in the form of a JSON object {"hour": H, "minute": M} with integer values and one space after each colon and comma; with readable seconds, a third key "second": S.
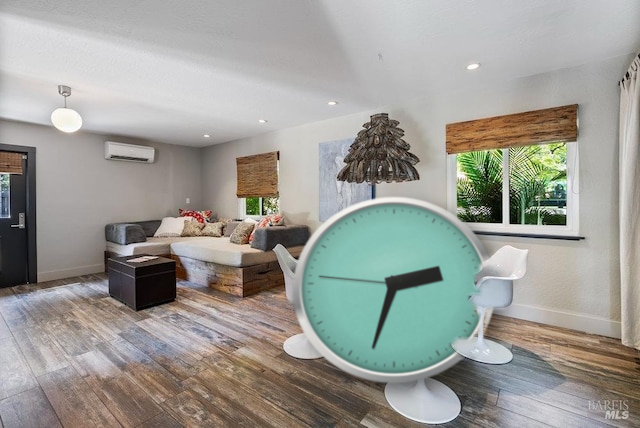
{"hour": 2, "minute": 32, "second": 46}
